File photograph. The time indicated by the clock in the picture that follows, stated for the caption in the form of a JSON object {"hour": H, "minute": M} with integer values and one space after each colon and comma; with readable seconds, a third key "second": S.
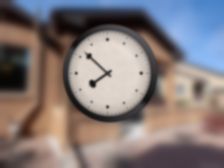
{"hour": 7, "minute": 52}
